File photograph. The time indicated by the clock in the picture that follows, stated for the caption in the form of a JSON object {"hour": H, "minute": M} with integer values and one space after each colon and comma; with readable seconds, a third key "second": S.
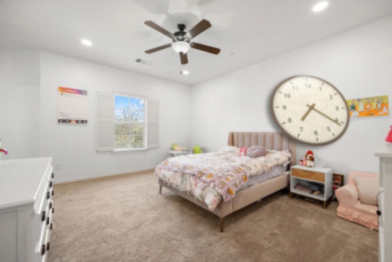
{"hour": 7, "minute": 21}
